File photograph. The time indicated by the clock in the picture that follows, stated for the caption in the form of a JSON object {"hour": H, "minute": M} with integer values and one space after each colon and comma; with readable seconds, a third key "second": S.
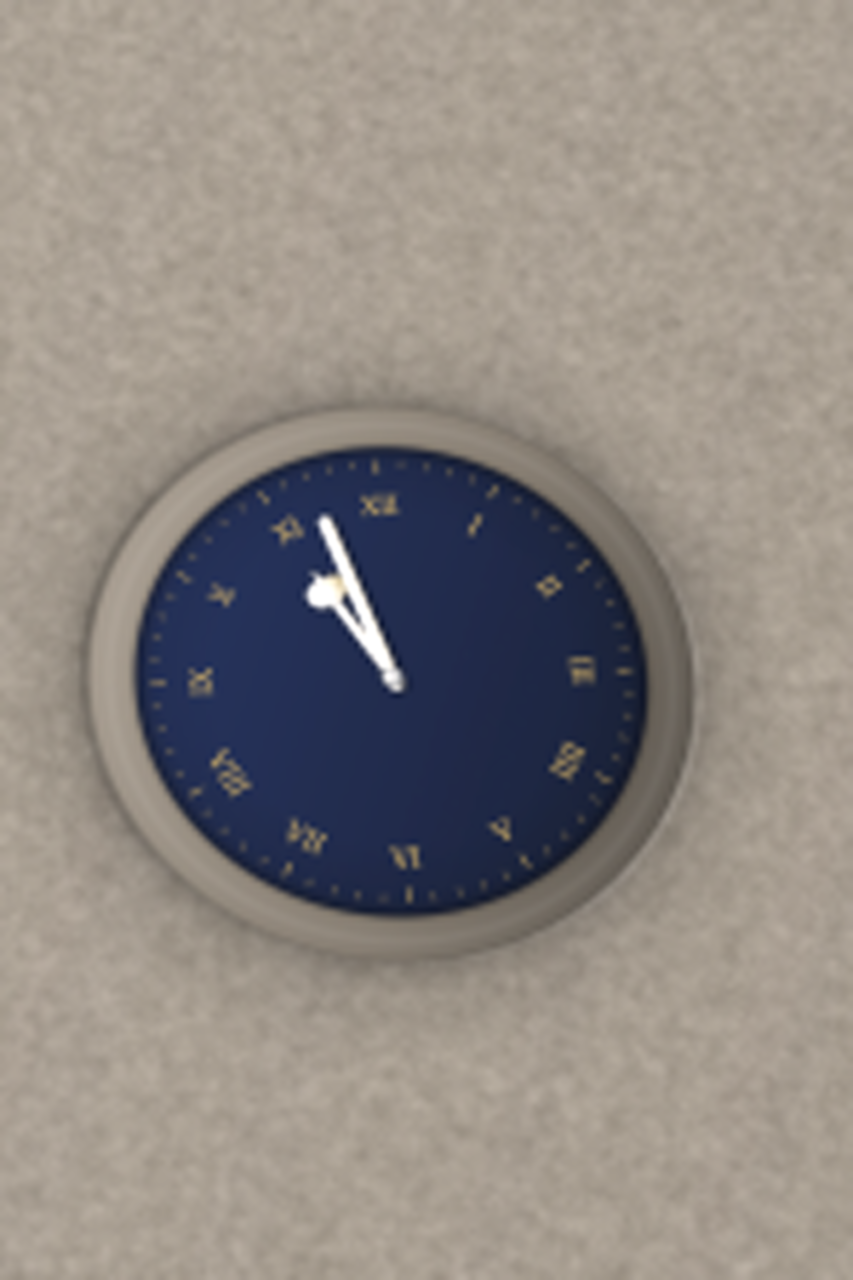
{"hour": 10, "minute": 57}
